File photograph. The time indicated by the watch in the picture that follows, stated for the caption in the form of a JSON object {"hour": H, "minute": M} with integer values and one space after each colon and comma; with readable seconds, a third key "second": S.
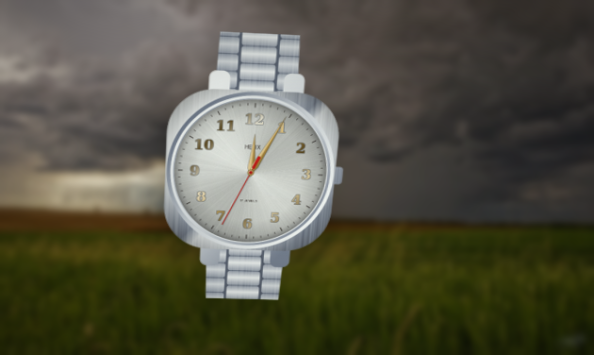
{"hour": 12, "minute": 4, "second": 34}
